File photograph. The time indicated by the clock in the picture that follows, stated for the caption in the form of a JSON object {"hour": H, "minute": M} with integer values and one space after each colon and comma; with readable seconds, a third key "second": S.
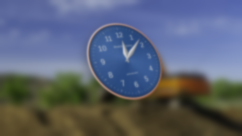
{"hour": 12, "minute": 8}
